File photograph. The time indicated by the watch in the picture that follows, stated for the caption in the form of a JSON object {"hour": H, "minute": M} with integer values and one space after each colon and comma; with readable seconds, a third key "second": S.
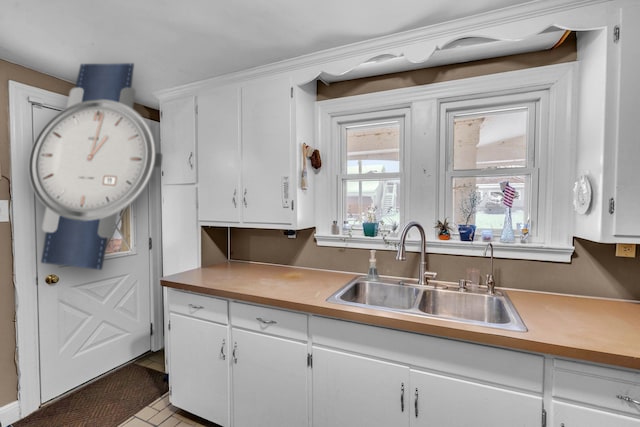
{"hour": 1, "minute": 1}
